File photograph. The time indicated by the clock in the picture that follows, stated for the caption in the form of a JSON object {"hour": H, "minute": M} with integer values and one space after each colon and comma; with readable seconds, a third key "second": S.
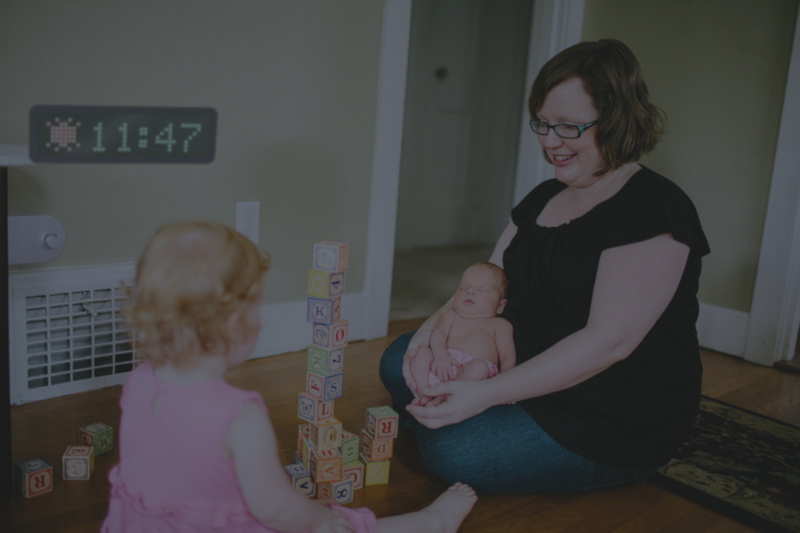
{"hour": 11, "minute": 47}
